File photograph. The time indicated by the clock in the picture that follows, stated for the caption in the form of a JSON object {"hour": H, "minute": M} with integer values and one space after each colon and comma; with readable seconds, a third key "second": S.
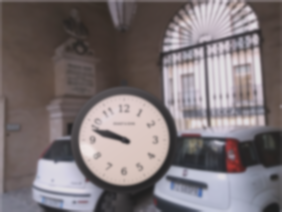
{"hour": 9, "minute": 48}
